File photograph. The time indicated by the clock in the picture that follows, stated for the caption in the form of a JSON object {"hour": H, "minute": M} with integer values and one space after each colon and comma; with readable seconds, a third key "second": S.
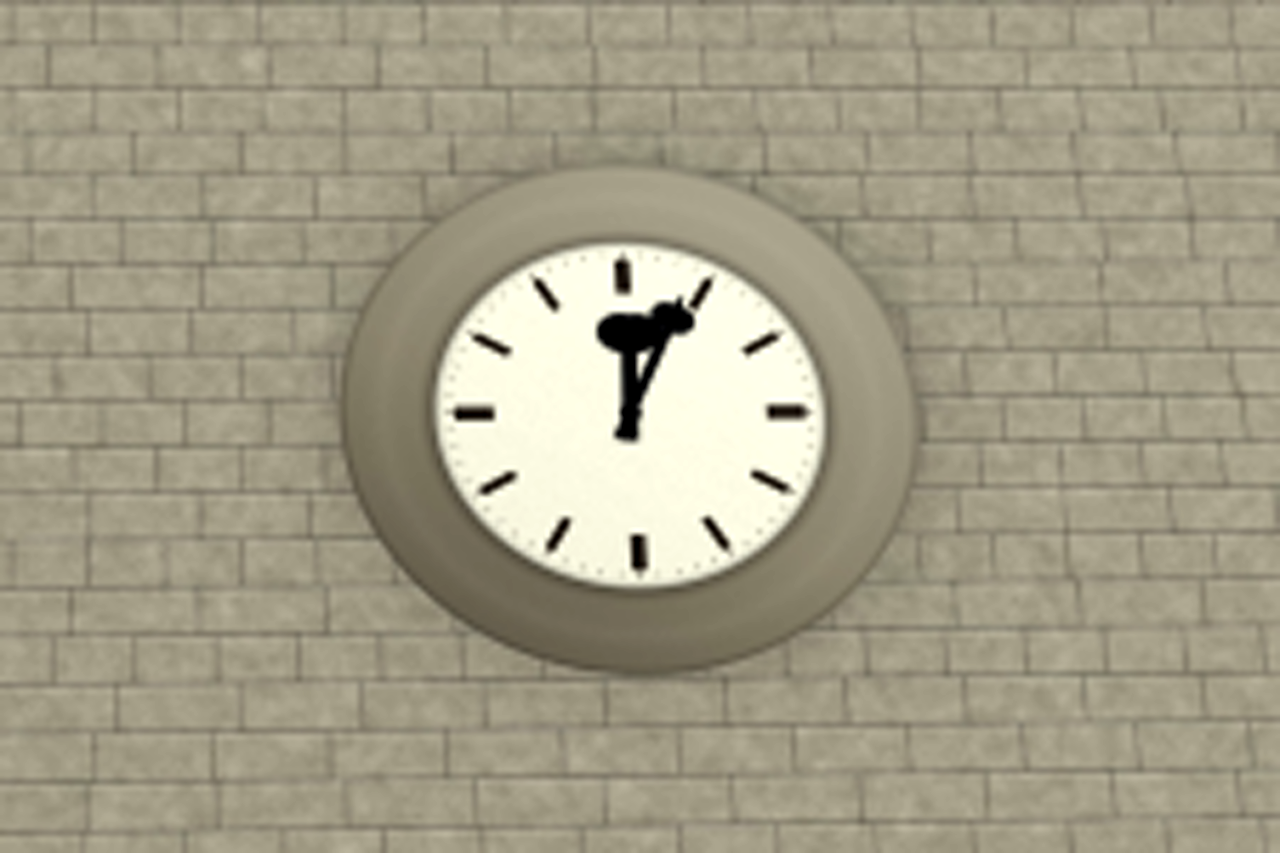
{"hour": 12, "minute": 4}
